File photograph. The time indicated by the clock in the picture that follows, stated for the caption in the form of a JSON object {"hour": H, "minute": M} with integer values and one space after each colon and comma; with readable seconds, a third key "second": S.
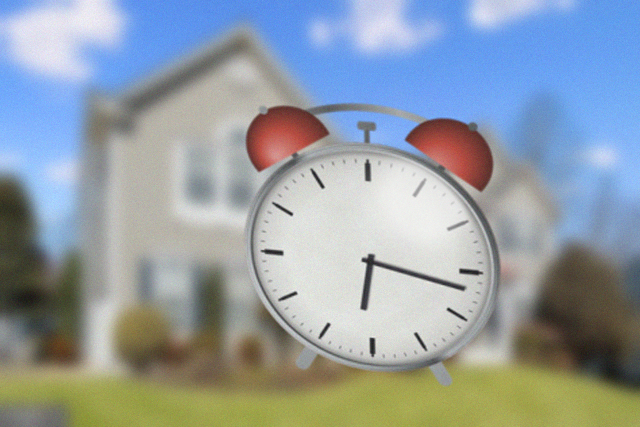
{"hour": 6, "minute": 17}
